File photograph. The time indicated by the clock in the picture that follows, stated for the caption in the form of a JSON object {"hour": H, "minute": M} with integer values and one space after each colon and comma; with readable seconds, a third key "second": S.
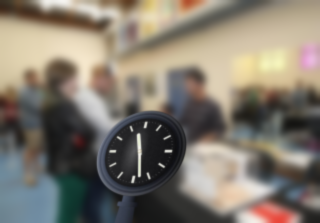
{"hour": 11, "minute": 28}
